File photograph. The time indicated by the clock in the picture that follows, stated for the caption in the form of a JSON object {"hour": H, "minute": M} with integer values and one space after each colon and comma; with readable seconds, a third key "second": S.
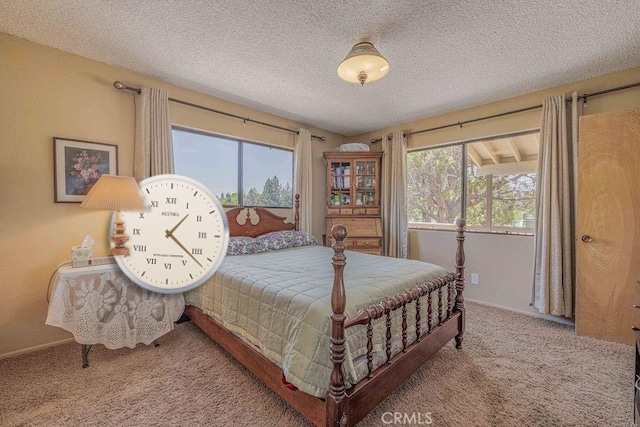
{"hour": 1, "minute": 22}
